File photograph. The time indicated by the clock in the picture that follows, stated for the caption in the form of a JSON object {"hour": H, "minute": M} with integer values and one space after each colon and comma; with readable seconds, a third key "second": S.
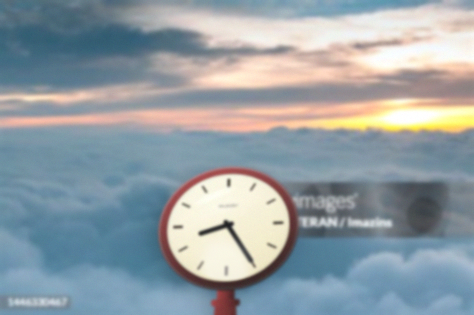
{"hour": 8, "minute": 25}
